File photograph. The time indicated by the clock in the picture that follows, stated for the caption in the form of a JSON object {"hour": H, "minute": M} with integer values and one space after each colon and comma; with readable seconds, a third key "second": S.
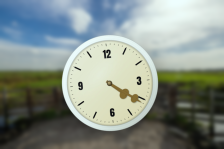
{"hour": 4, "minute": 21}
